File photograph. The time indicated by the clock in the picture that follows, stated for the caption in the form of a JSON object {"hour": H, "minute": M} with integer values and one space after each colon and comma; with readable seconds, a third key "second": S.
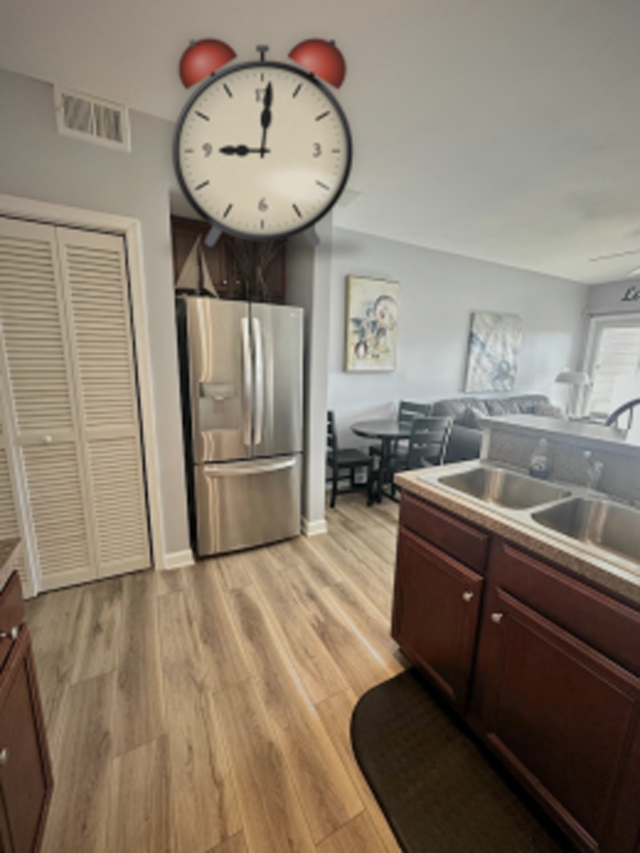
{"hour": 9, "minute": 1}
